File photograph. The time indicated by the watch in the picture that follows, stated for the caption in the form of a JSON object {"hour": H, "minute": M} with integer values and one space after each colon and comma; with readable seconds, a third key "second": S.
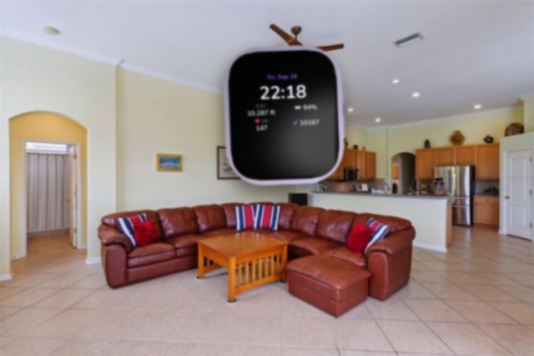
{"hour": 22, "minute": 18}
